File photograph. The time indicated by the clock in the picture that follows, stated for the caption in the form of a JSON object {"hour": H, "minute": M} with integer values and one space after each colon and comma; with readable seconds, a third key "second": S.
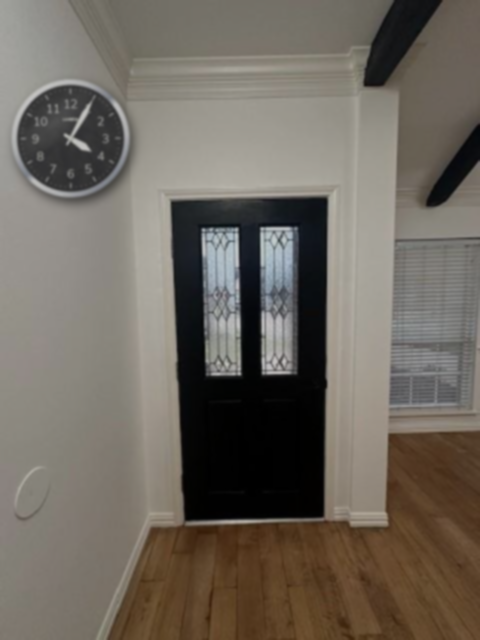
{"hour": 4, "minute": 5}
